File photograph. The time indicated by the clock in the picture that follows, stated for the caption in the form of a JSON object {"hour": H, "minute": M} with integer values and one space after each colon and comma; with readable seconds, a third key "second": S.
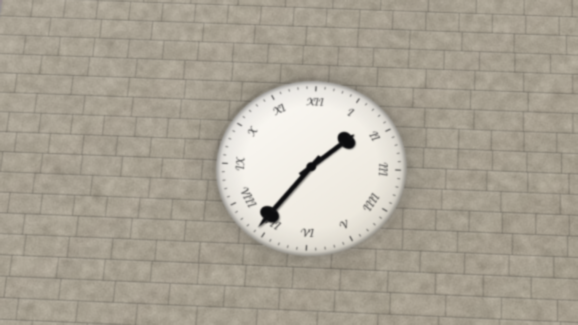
{"hour": 1, "minute": 36}
